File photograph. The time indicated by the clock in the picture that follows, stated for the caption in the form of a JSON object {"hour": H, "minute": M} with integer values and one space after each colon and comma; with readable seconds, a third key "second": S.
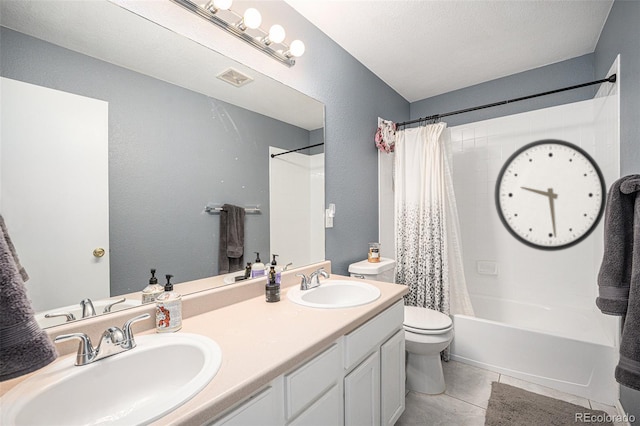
{"hour": 9, "minute": 29}
